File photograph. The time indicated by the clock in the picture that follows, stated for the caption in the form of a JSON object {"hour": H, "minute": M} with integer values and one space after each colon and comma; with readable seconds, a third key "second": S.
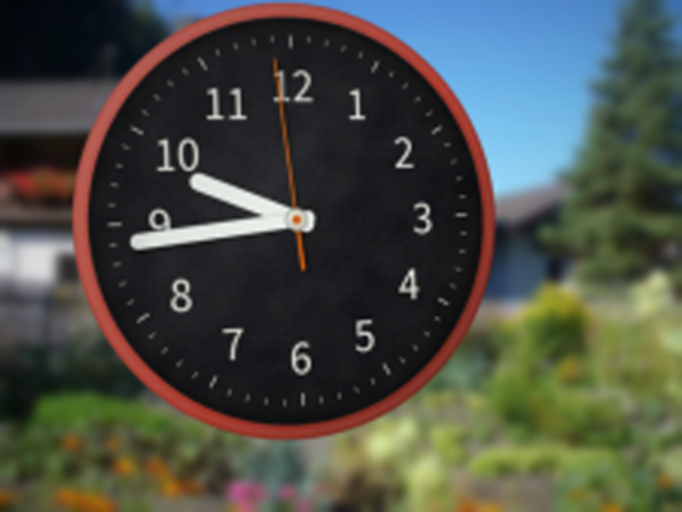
{"hour": 9, "minute": 43, "second": 59}
